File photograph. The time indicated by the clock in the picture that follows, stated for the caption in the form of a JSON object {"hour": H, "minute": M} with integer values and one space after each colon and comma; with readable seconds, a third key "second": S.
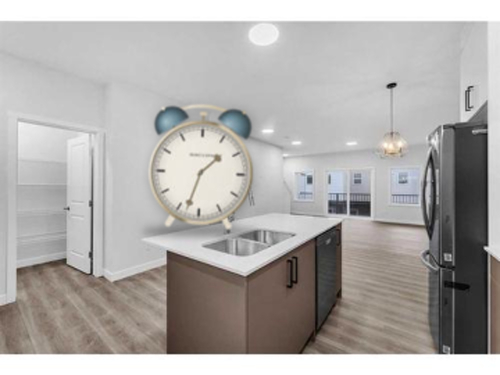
{"hour": 1, "minute": 33}
